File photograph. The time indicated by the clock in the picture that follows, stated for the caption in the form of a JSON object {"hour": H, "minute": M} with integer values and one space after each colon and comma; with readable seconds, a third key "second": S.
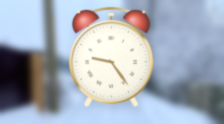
{"hour": 9, "minute": 24}
